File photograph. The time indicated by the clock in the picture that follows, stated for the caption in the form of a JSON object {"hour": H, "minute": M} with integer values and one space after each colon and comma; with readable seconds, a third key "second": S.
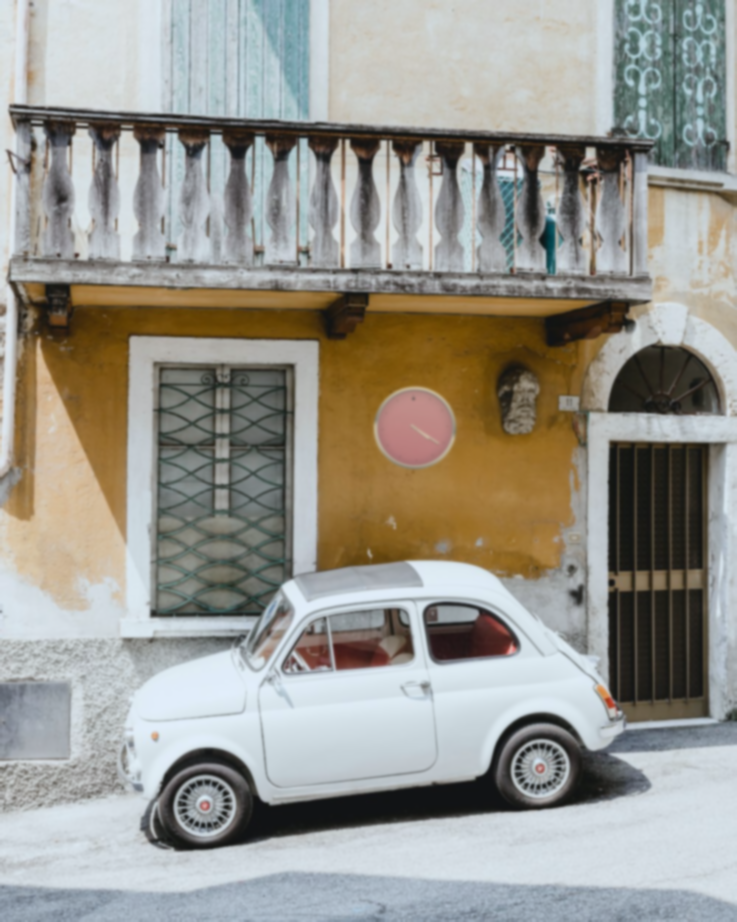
{"hour": 4, "minute": 21}
